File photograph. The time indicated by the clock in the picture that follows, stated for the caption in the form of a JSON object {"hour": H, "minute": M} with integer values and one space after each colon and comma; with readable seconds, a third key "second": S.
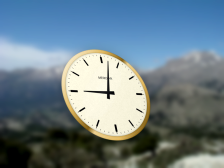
{"hour": 9, "minute": 2}
